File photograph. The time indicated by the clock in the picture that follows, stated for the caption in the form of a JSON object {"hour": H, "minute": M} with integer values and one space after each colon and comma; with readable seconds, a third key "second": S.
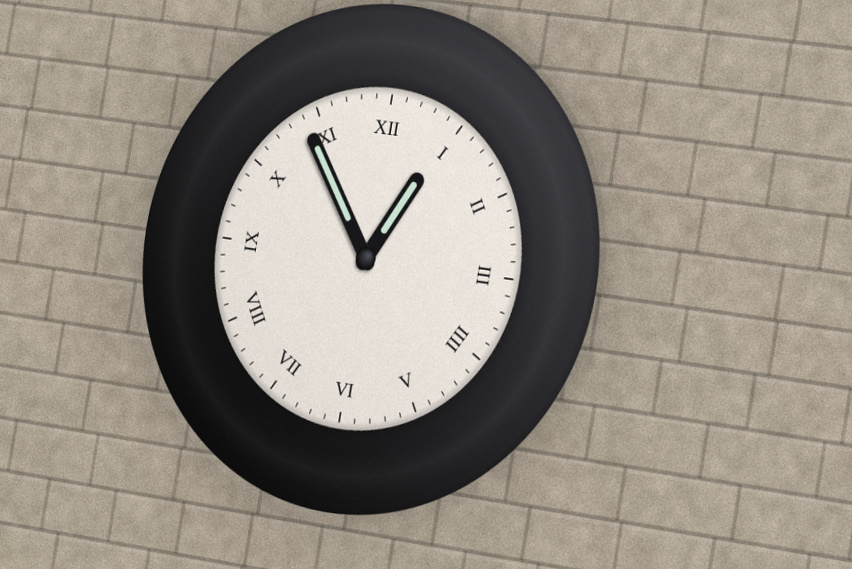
{"hour": 12, "minute": 54}
